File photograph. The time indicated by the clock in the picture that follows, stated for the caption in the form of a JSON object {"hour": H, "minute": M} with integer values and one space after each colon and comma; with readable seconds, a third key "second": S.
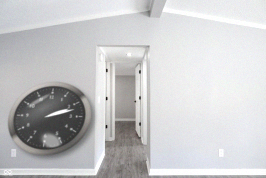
{"hour": 2, "minute": 12}
